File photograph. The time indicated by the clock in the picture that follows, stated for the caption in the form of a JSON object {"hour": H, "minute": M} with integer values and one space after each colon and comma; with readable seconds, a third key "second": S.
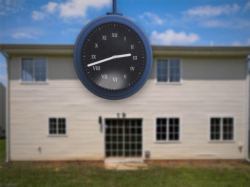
{"hour": 2, "minute": 42}
